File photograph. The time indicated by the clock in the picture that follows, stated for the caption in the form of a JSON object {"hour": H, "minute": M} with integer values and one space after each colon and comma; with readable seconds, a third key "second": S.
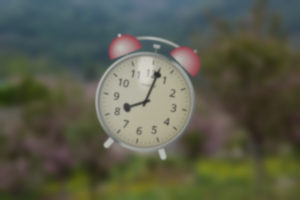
{"hour": 8, "minute": 2}
